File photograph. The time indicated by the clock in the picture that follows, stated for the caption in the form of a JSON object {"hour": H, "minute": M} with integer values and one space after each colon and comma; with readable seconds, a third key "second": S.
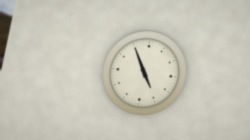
{"hour": 4, "minute": 55}
